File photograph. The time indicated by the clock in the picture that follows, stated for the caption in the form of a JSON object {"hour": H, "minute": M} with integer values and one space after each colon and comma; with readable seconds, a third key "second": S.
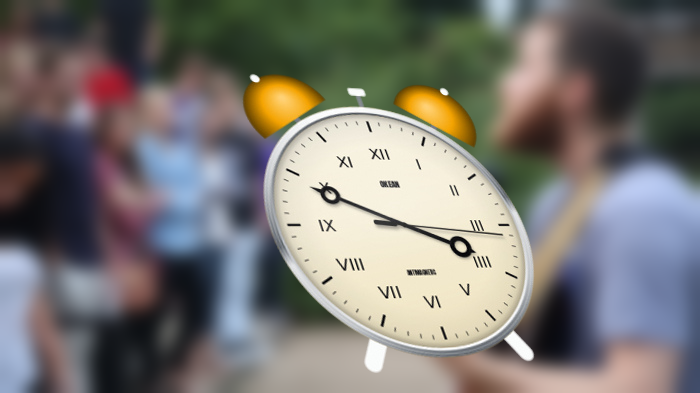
{"hour": 3, "minute": 49, "second": 16}
